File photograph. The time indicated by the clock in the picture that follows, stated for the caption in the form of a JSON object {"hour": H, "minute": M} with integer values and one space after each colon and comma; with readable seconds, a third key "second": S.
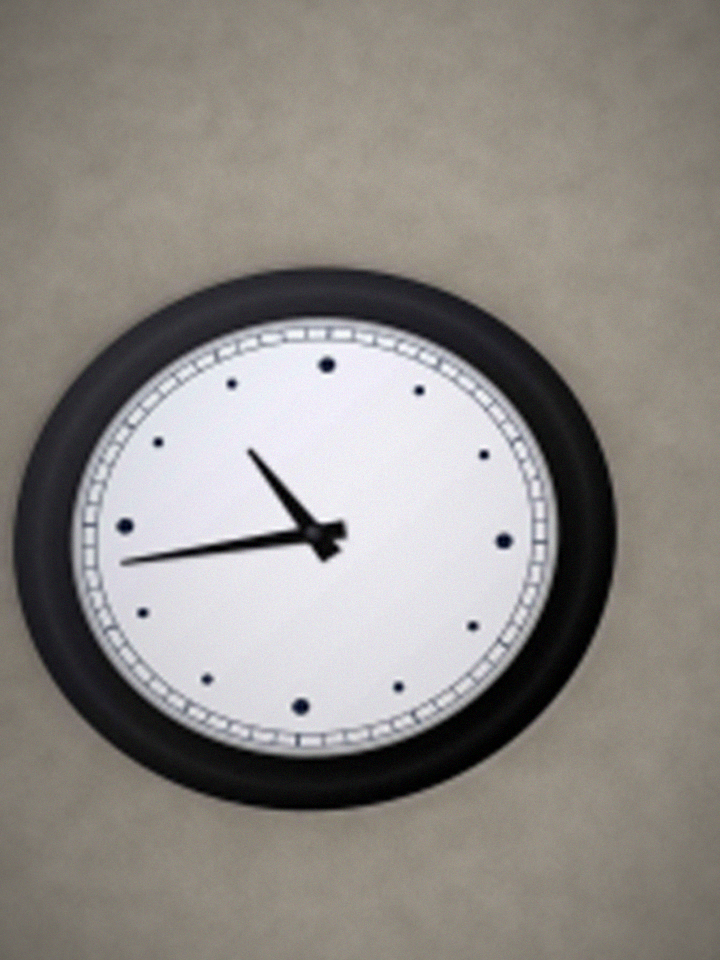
{"hour": 10, "minute": 43}
